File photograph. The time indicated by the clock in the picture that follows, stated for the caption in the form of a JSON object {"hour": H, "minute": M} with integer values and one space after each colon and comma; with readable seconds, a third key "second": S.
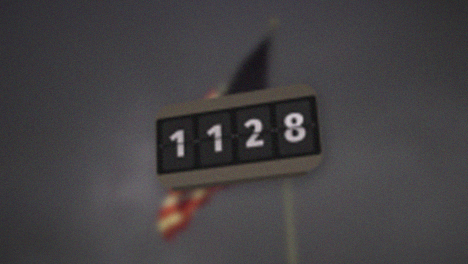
{"hour": 11, "minute": 28}
